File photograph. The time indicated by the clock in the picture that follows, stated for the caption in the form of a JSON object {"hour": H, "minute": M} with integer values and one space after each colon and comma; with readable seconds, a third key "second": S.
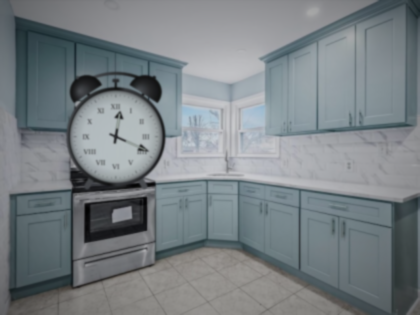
{"hour": 12, "minute": 19}
